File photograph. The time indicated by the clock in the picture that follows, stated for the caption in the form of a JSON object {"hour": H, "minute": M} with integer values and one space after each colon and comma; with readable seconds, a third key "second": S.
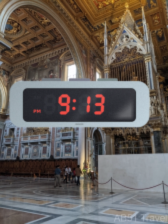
{"hour": 9, "minute": 13}
